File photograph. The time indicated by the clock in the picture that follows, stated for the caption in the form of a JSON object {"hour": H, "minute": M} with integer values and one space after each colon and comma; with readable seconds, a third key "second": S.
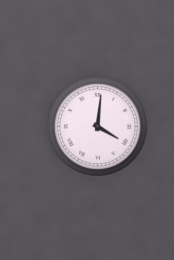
{"hour": 4, "minute": 1}
